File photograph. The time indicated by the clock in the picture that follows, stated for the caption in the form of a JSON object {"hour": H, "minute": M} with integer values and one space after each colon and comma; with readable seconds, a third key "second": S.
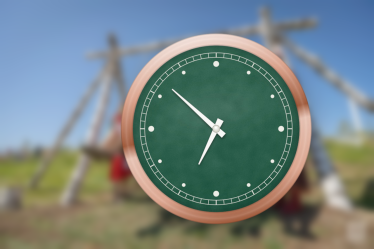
{"hour": 6, "minute": 52}
